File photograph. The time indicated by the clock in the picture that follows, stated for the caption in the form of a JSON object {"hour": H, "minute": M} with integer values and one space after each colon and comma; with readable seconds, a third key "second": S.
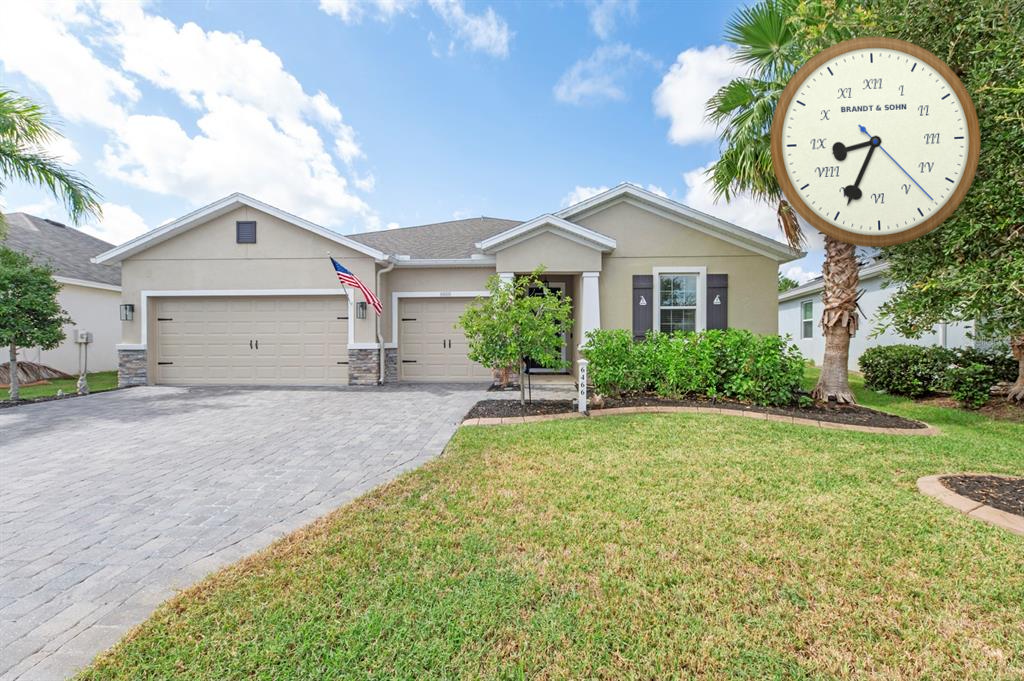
{"hour": 8, "minute": 34, "second": 23}
